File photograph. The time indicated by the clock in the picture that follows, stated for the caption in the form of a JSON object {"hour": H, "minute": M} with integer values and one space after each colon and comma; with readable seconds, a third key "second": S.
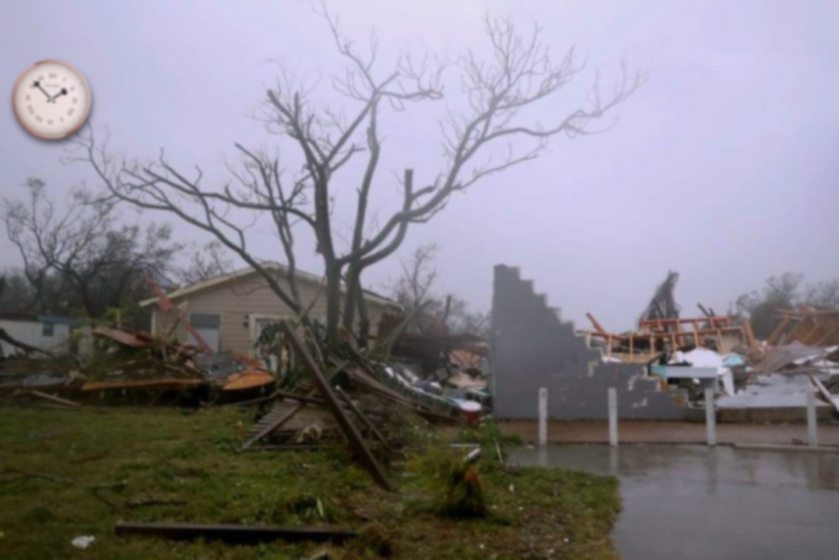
{"hour": 1, "minute": 52}
